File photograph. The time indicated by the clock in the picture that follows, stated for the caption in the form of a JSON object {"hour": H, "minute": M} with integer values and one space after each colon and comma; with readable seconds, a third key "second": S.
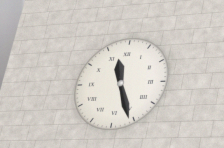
{"hour": 11, "minute": 26}
